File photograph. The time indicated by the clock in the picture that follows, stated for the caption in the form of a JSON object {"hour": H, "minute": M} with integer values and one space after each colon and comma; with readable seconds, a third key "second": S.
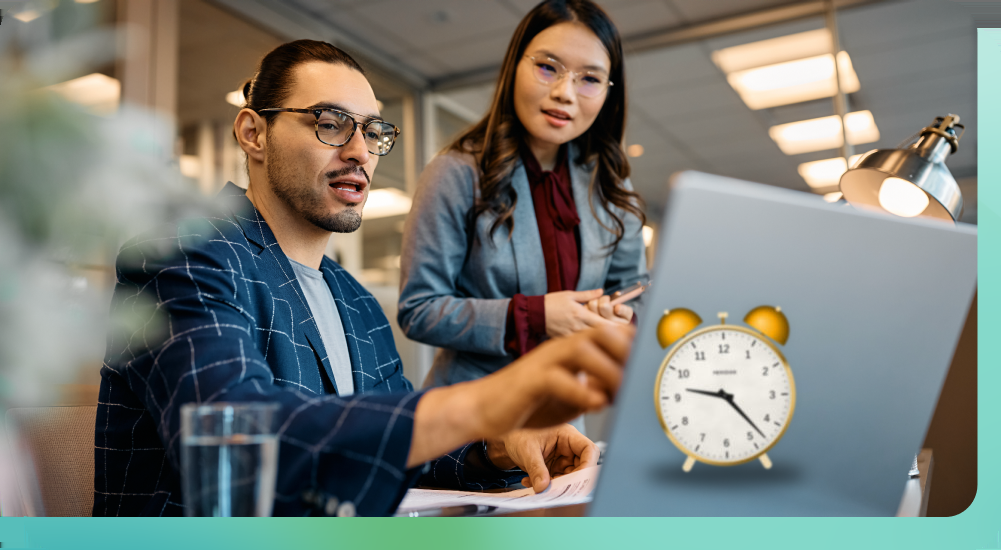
{"hour": 9, "minute": 23}
